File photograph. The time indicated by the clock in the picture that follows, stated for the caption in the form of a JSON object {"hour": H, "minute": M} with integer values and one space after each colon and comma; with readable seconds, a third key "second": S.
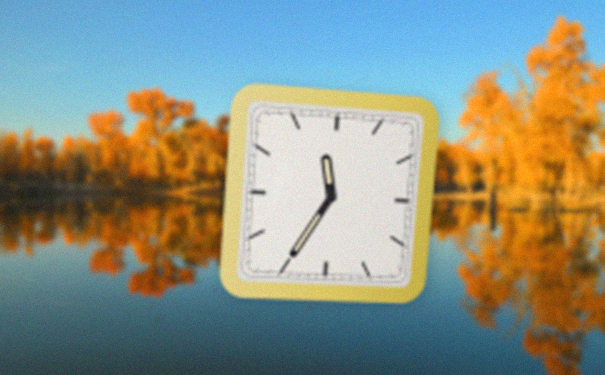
{"hour": 11, "minute": 35}
